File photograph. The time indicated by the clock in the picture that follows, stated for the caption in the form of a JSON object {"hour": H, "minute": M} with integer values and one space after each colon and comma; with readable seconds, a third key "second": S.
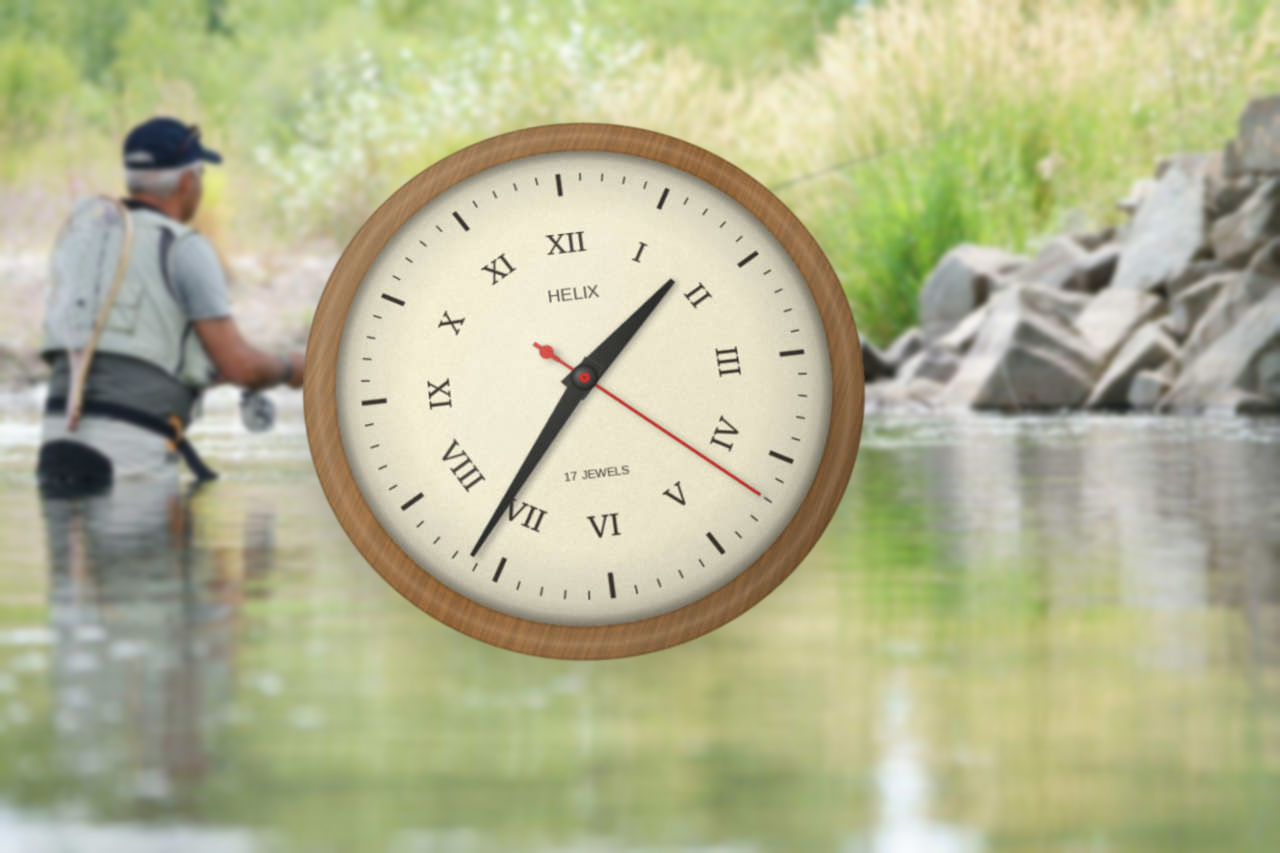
{"hour": 1, "minute": 36, "second": 22}
